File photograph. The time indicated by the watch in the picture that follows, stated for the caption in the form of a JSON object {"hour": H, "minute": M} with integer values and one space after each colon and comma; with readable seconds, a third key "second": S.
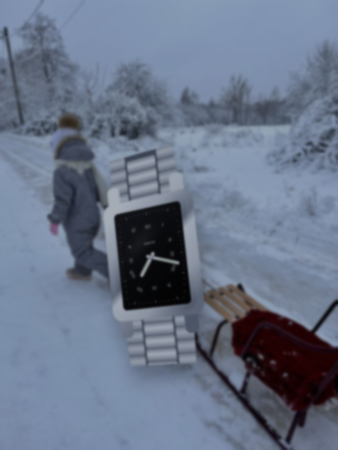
{"hour": 7, "minute": 18}
